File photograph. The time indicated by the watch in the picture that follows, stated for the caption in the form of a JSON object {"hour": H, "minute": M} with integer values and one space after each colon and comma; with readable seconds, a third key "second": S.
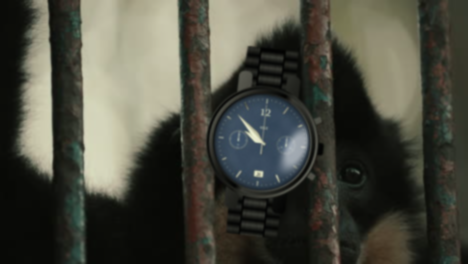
{"hour": 9, "minute": 52}
